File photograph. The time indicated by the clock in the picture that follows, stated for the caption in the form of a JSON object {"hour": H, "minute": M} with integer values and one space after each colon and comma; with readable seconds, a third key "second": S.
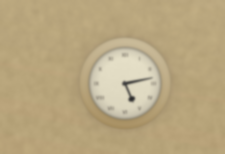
{"hour": 5, "minute": 13}
